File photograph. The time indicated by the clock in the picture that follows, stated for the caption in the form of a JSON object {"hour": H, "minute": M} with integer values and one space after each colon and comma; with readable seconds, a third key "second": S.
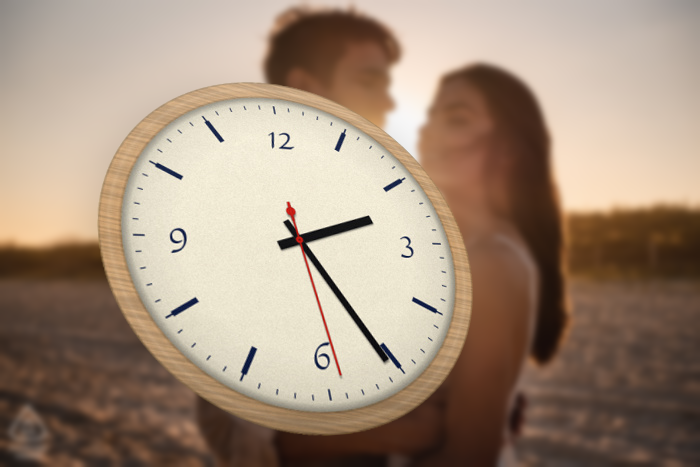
{"hour": 2, "minute": 25, "second": 29}
